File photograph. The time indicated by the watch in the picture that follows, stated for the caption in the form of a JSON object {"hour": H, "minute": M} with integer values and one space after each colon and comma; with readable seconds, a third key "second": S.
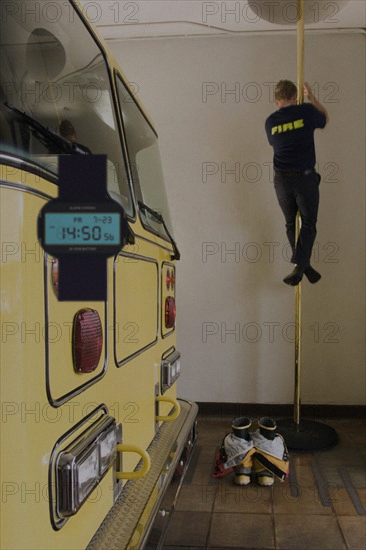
{"hour": 14, "minute": 50}
